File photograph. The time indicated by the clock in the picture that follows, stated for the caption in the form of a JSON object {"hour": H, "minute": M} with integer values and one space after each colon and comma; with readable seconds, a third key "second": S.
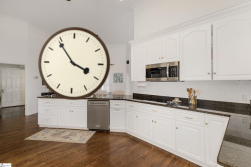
{"hour": 3, "minute": 54}
